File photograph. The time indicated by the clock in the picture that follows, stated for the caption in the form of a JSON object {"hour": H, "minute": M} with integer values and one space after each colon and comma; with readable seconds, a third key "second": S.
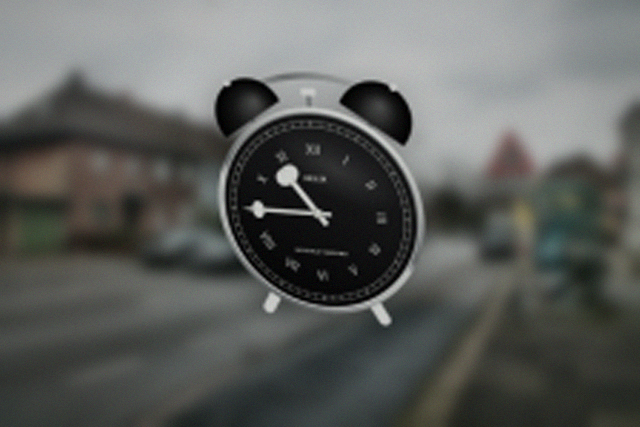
{"hour": 10, "minute": 45}
